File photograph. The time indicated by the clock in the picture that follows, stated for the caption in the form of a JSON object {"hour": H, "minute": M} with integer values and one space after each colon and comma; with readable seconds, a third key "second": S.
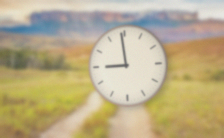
{"hour": 8, "minute": 59}
